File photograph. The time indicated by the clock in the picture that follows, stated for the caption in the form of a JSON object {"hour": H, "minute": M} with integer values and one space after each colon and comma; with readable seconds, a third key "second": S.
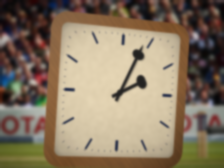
{"hour": 2, "minute": 4}
